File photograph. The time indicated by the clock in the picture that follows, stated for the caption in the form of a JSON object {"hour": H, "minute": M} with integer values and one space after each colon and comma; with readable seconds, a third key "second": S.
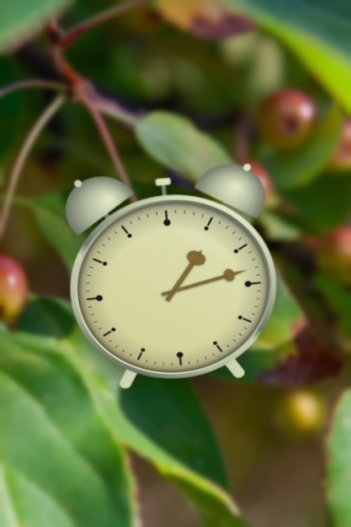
{"hour": 1, "minute": 13}
